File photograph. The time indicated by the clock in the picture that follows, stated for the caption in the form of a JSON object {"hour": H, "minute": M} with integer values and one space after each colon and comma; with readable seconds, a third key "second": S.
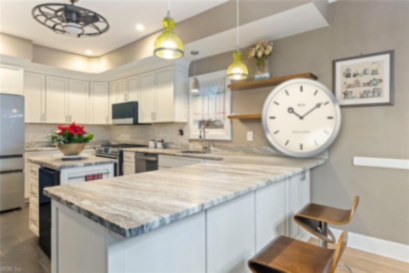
{"hour": 10, "minute": 9}
